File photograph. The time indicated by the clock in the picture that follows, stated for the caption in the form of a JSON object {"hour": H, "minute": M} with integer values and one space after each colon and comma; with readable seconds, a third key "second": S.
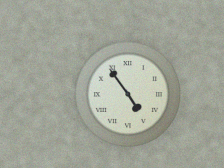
{"hour": 4, "minute": 54}
